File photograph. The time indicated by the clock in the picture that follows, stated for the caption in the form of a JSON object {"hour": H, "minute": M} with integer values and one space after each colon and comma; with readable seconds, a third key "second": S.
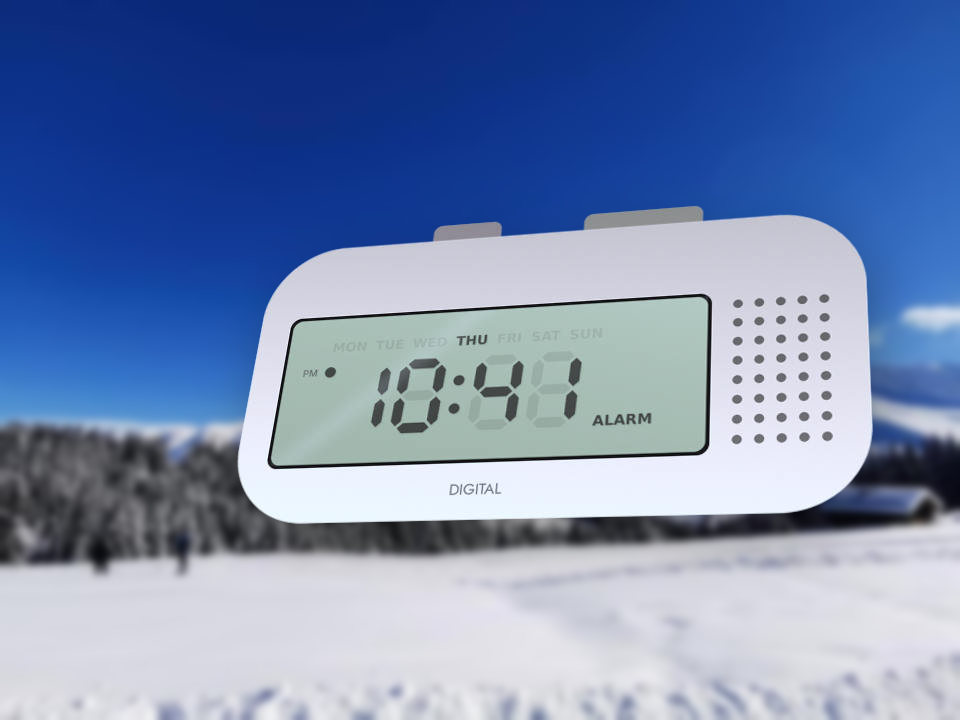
{"hour": 10, "minute": 41}
